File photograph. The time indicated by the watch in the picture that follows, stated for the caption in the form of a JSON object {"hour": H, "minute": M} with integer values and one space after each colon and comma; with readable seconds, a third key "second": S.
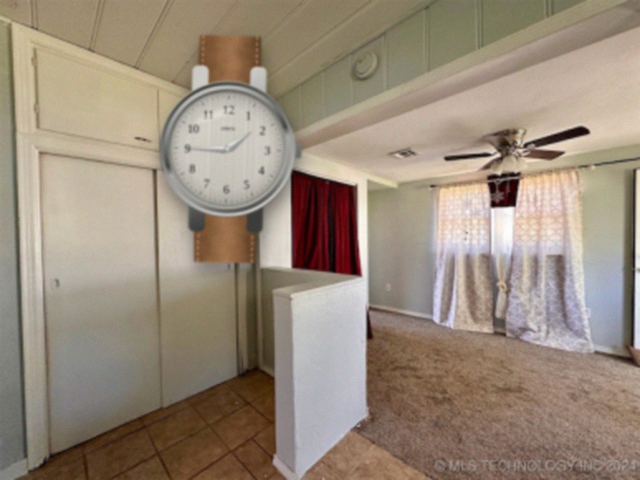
{"hour": 1, "minute": 45}
